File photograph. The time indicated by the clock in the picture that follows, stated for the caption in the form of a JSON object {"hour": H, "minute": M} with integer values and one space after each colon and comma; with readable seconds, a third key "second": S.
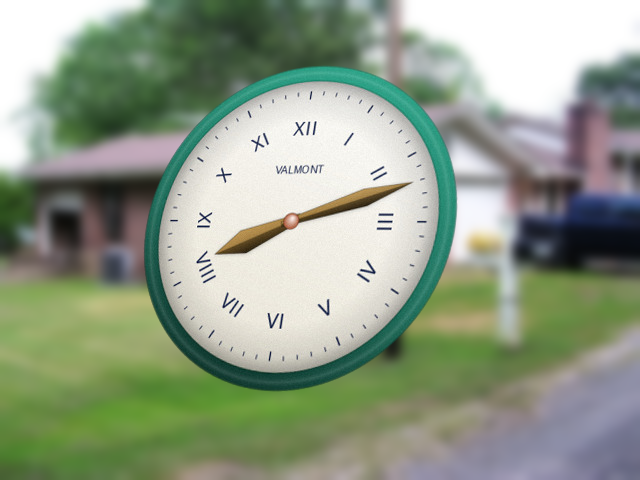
{"hour": 8, "minute": 12}
